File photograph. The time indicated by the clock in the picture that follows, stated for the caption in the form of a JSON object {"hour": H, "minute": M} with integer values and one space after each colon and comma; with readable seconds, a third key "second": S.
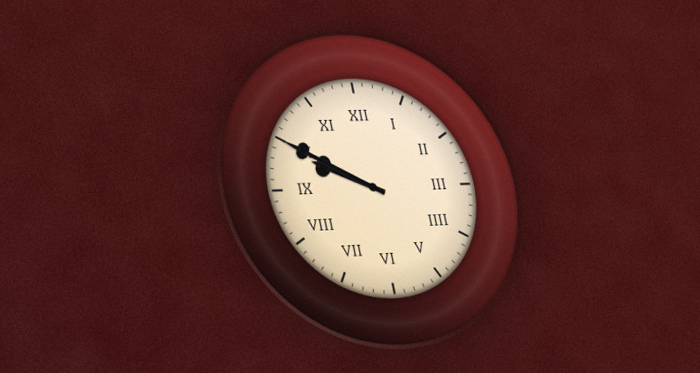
{"hour": 9, "minute": 50}
